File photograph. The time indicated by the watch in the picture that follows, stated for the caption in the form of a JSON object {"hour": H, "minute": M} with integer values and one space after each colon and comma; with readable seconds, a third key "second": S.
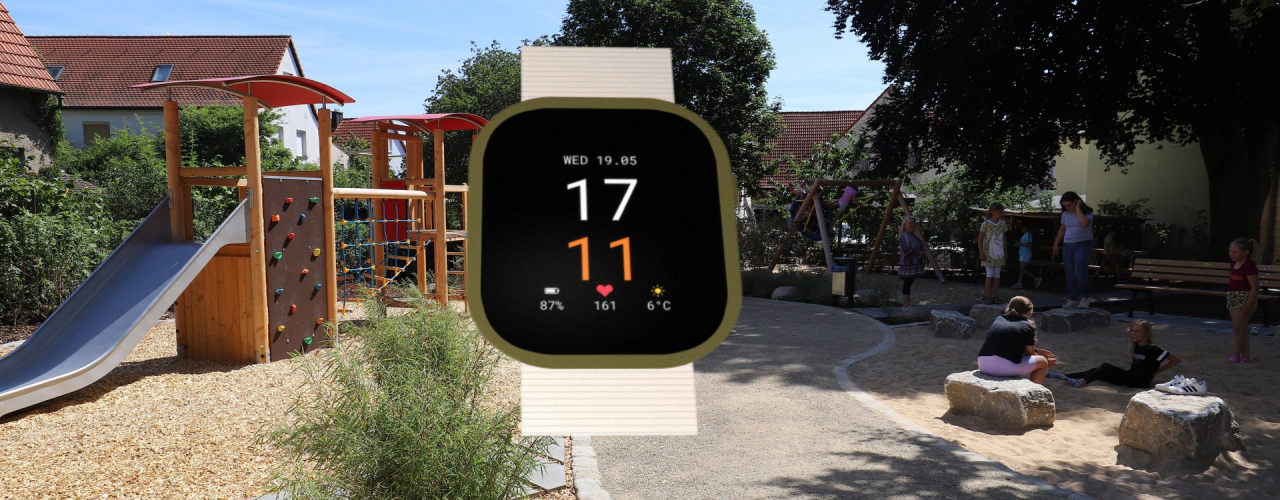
{"hour": 17, "minute": 11}
